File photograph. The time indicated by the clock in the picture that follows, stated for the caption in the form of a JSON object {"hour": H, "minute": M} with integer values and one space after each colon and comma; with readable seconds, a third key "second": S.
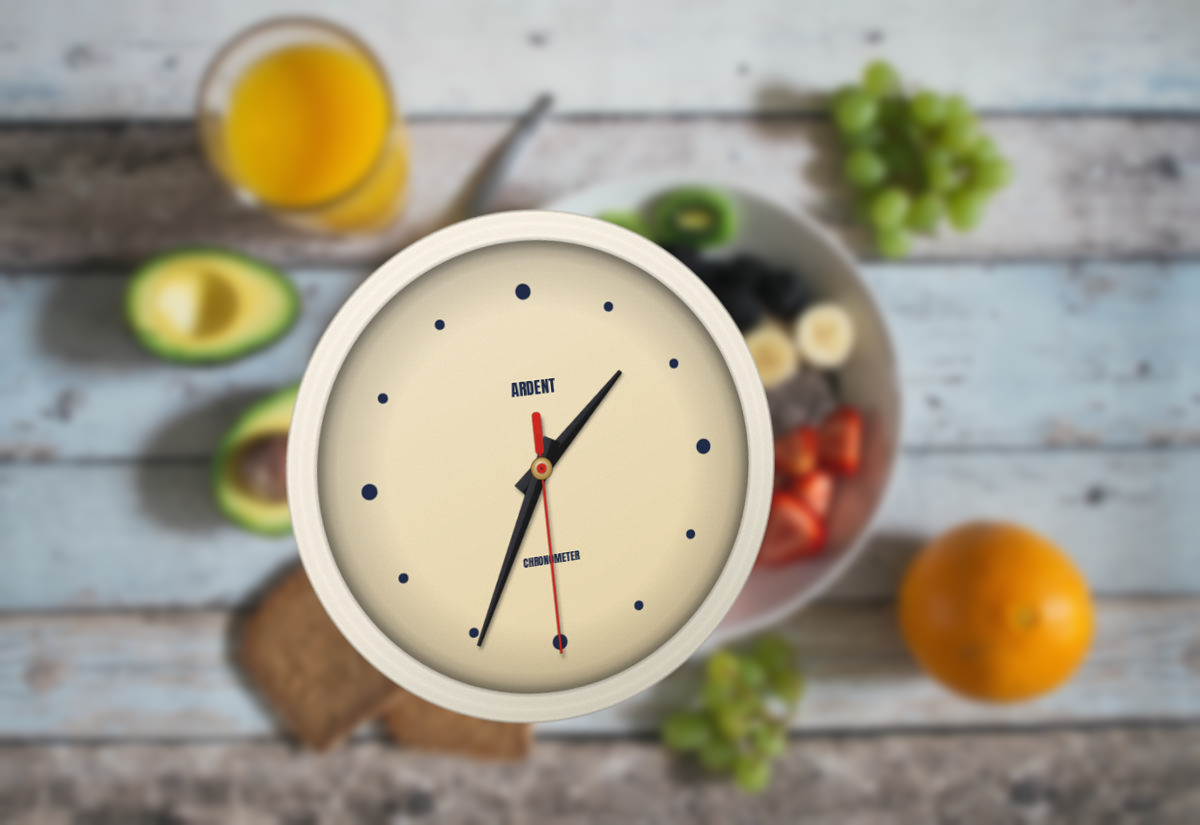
{"hour": 1, "minute": 34, "second": 30}
